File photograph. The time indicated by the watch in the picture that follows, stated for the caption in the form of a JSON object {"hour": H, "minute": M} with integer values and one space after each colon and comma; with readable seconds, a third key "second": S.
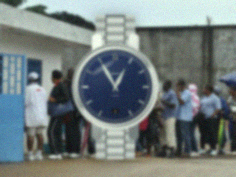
{"hour": 12, "minute": 55}
